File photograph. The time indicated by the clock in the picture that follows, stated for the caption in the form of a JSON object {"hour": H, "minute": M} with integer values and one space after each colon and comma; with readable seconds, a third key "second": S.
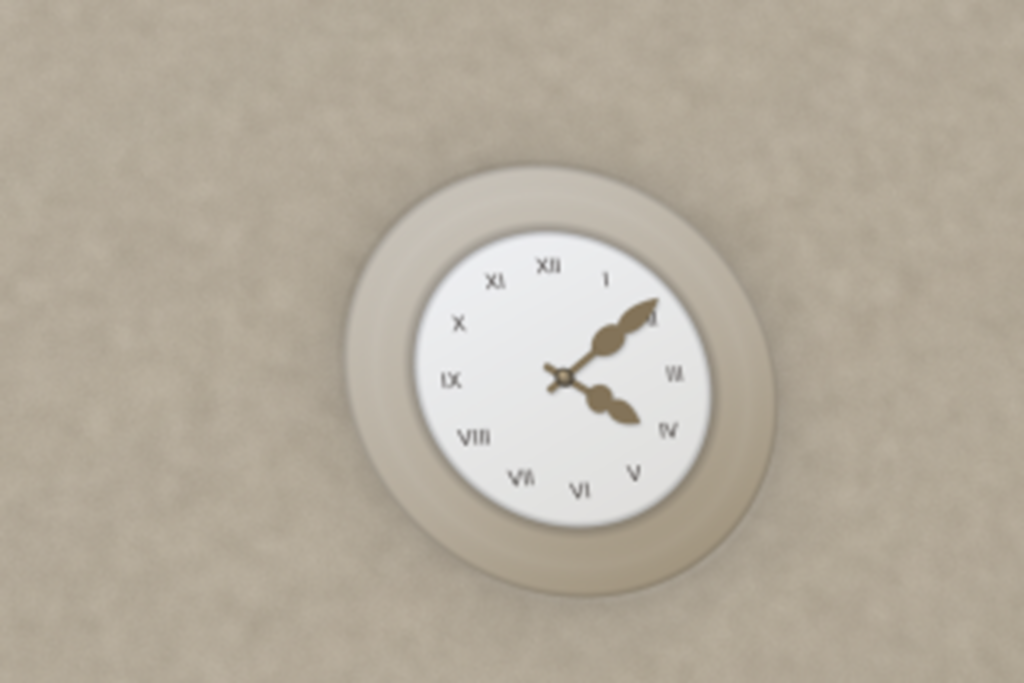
{"hour": 4, "minute": 9}
